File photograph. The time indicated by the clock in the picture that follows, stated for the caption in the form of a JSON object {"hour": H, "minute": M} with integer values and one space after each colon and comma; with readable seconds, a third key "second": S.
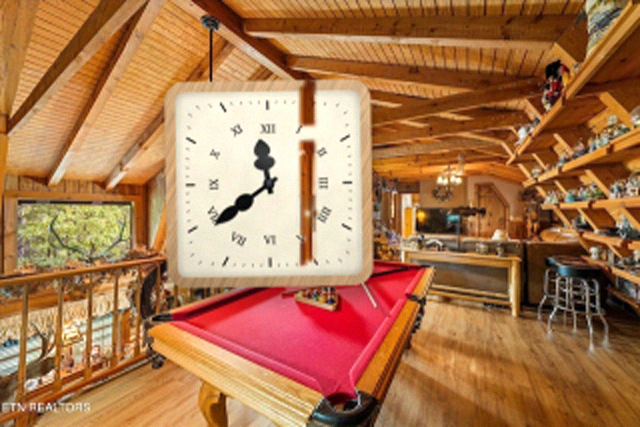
{"hour": 11, "minute": 39}
